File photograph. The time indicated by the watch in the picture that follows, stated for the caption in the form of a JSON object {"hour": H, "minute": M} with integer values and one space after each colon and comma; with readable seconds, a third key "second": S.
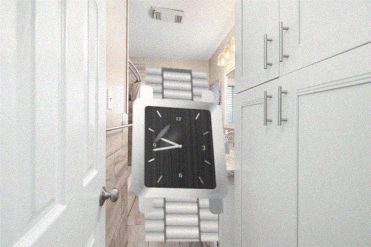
{"hour": 9, "minute": 43}
